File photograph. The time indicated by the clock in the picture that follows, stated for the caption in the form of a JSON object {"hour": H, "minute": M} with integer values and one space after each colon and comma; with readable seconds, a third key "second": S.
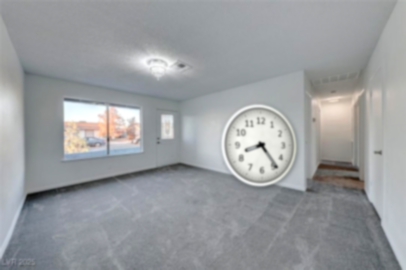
{"hour": 8, "minute": 24}
